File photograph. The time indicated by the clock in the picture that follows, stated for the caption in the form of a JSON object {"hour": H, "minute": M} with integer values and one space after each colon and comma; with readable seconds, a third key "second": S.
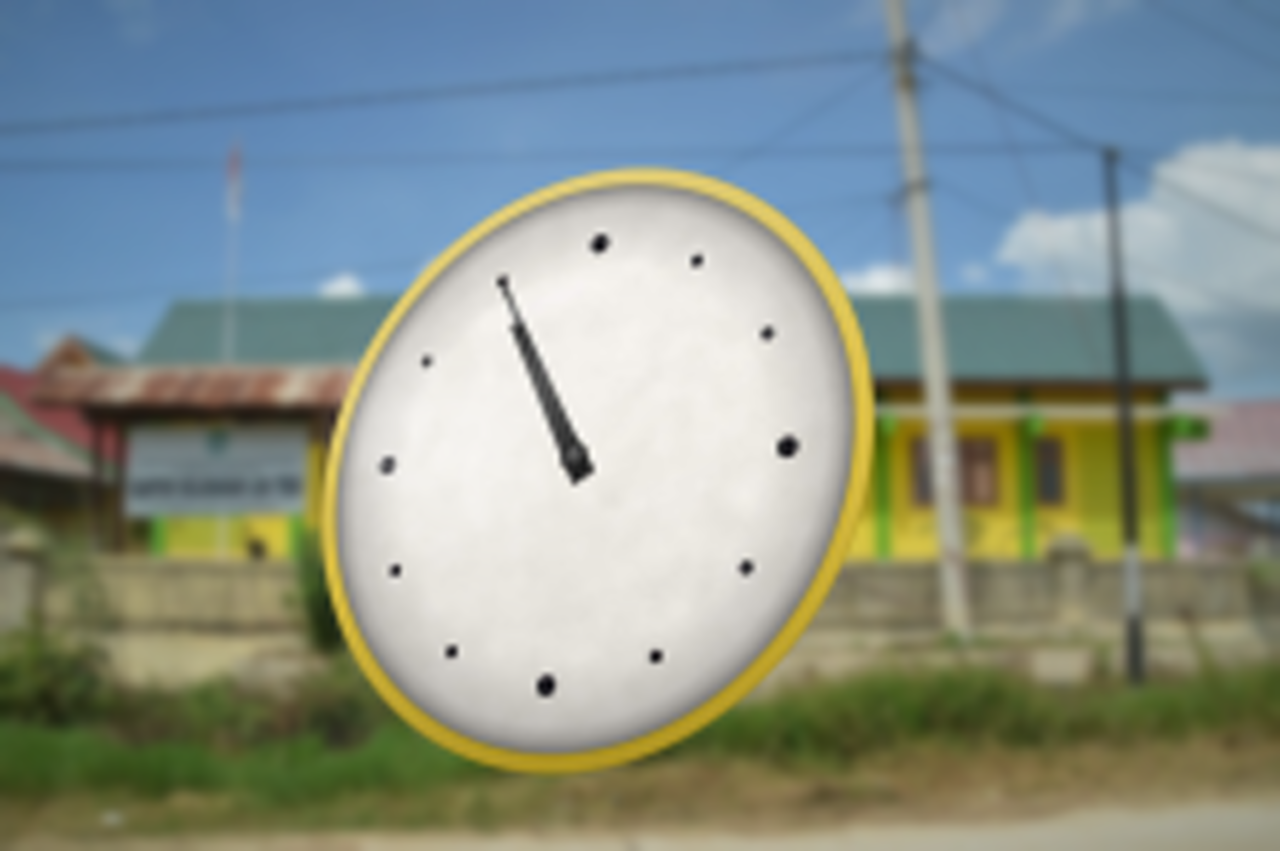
{"hour": 10, "minute": 55}
